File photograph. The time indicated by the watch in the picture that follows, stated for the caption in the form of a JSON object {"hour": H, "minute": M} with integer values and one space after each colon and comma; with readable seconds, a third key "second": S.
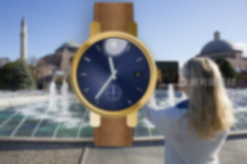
{"hour": 11, "minute": 36}
